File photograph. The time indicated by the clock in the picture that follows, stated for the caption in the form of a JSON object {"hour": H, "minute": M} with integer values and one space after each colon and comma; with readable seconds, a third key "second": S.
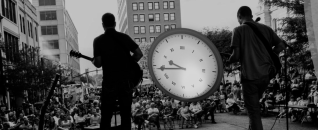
{"hour": 9, "minute": 44}
